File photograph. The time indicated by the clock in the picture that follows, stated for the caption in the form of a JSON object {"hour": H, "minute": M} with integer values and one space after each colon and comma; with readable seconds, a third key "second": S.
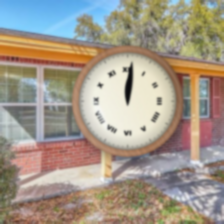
{"hour": 12, "minute": 1}
